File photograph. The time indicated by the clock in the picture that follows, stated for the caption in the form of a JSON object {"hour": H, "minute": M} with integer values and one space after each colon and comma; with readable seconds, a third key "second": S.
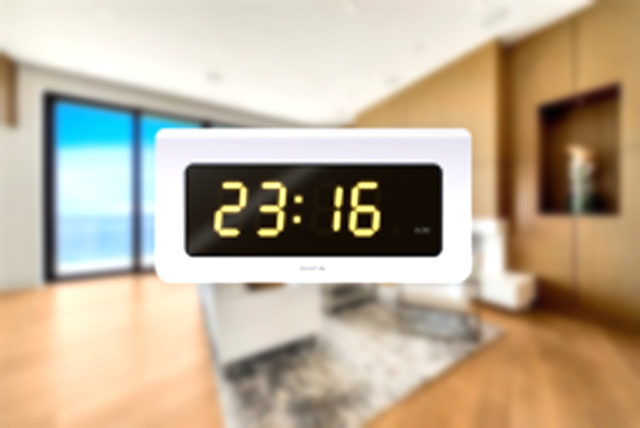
{"hour": 23, "minute": 16}
